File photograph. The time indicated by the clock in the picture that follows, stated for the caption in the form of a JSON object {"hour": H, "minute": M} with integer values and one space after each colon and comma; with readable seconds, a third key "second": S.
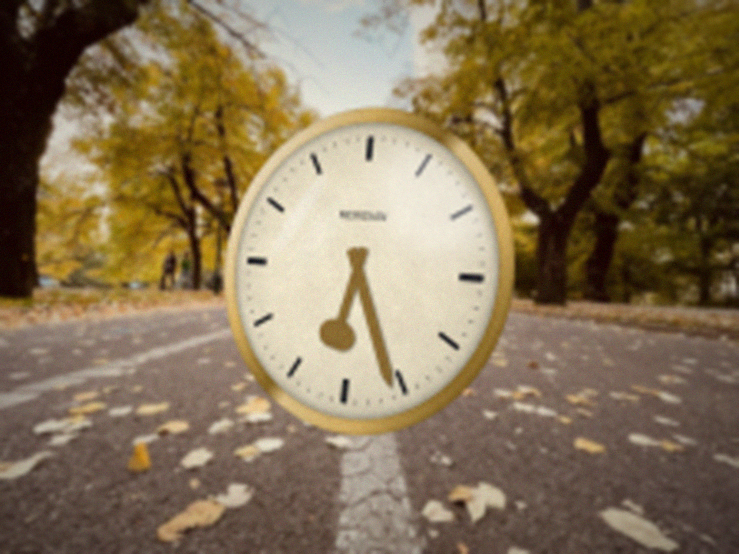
{"hour": 6, "minute": 26}
